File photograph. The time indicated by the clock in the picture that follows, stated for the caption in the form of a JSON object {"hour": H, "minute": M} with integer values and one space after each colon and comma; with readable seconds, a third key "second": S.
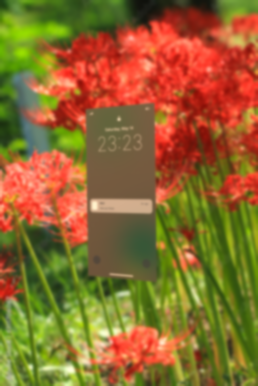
{"hour": 23, "minute": 23}
